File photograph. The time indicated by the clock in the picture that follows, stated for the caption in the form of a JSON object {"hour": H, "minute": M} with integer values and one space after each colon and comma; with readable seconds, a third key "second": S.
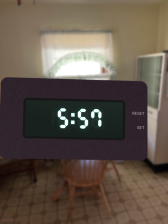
{"hour": 5, "minute": 57}
